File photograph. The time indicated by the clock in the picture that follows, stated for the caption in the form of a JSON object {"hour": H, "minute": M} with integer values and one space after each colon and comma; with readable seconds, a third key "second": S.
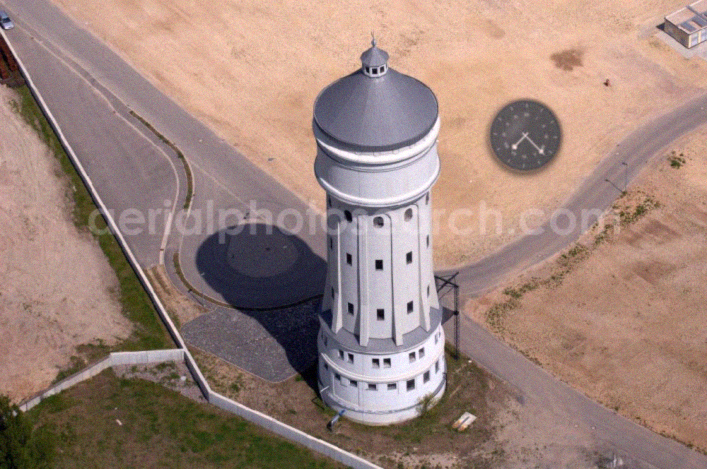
{"hour": 7, "minute": 22}
